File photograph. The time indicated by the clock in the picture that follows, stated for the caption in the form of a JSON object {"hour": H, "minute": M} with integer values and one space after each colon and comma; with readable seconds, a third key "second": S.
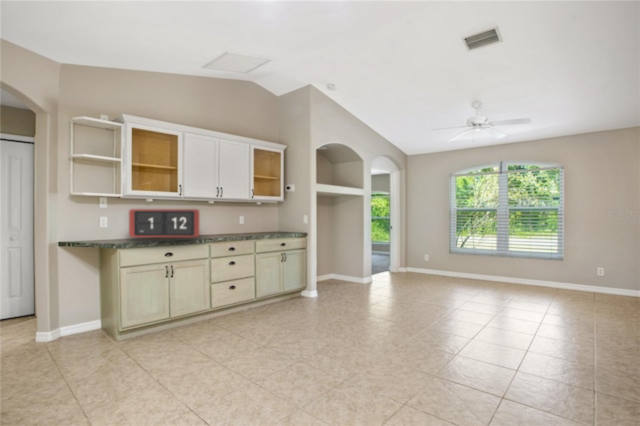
{"hour": 1, "minute": 12}
